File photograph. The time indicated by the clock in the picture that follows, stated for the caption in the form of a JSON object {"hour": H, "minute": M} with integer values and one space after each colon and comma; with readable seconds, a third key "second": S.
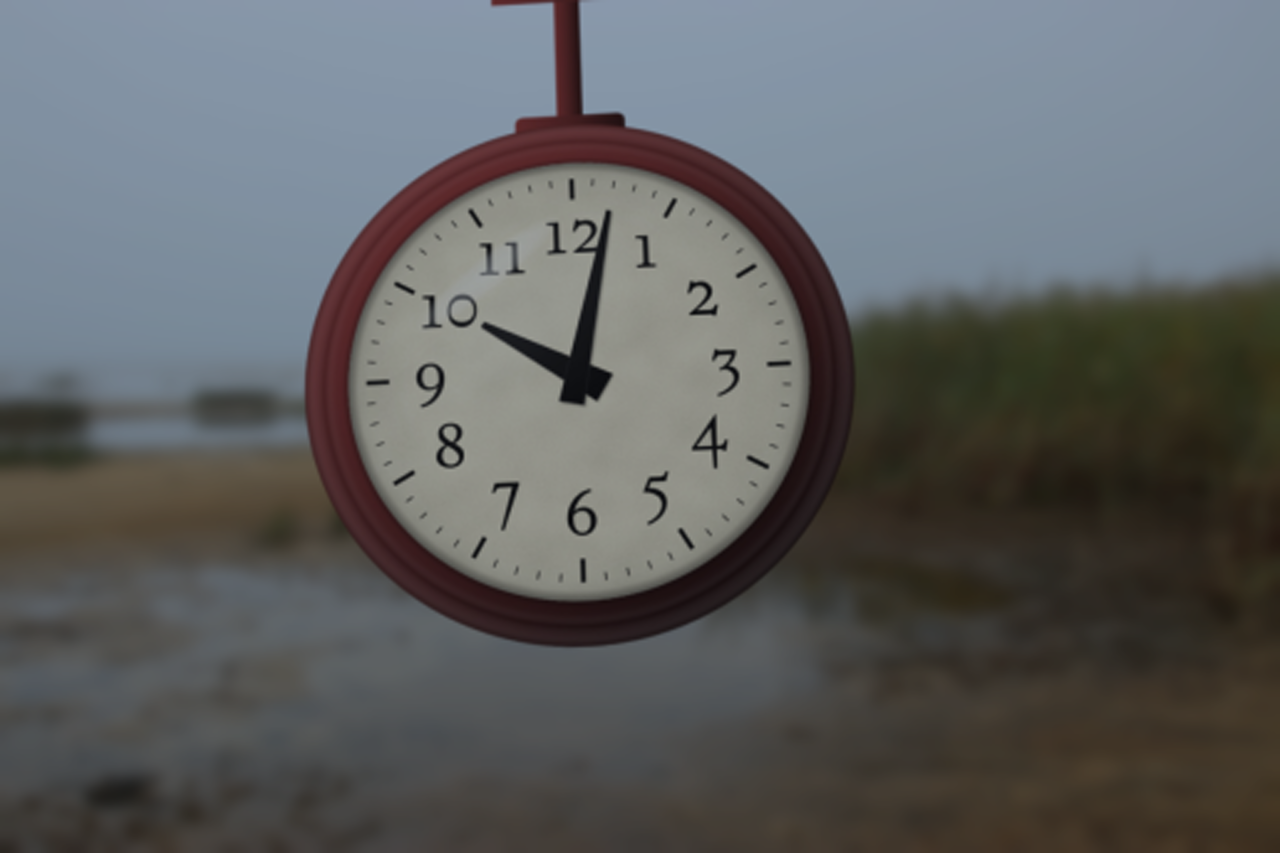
{"hour": 10, "minute": 2}
